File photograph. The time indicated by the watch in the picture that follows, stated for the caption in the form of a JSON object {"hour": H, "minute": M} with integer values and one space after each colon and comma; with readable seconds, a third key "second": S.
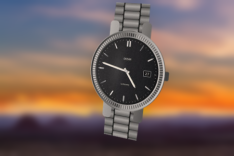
{"hour": 4, "minute": 47}
